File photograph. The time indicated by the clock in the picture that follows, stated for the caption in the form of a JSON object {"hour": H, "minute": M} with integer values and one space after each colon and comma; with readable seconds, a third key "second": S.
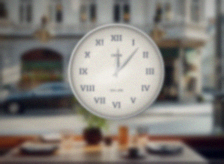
{"hour": 12, "minute": 7}
